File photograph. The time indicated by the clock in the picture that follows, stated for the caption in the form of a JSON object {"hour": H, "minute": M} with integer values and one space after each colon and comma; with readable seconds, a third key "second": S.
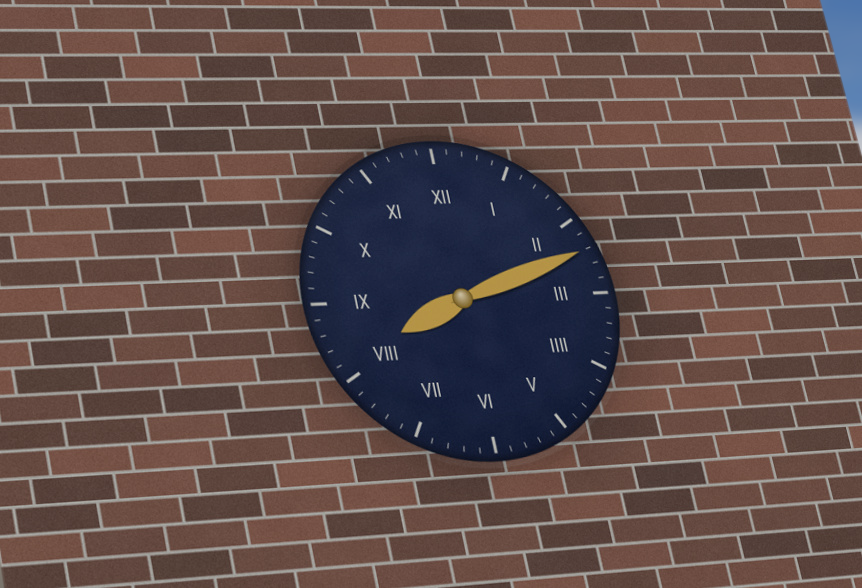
{"hour": 8, "minute": 12}
